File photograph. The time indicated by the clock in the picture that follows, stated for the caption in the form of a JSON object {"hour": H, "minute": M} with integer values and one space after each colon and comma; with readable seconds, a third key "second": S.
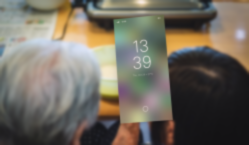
{"hour": 13, "minute": 39}
